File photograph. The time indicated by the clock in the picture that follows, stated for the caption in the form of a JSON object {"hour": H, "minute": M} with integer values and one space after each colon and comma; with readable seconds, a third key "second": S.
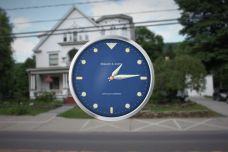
{"hour": 1, "minute": 14}
